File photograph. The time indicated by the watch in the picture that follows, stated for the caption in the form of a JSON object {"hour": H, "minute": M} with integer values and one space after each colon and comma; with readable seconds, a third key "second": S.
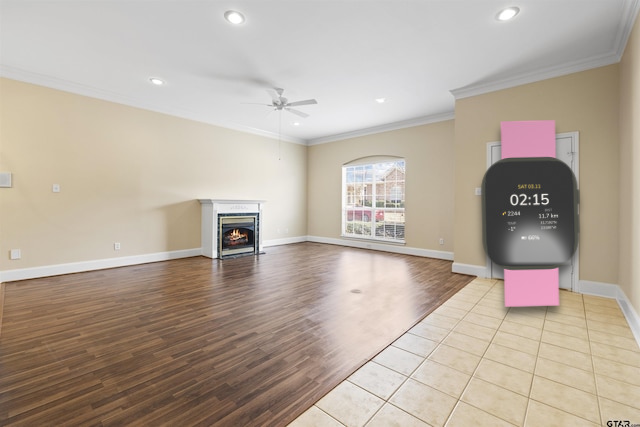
{"hour": 2, "minute": 15}
